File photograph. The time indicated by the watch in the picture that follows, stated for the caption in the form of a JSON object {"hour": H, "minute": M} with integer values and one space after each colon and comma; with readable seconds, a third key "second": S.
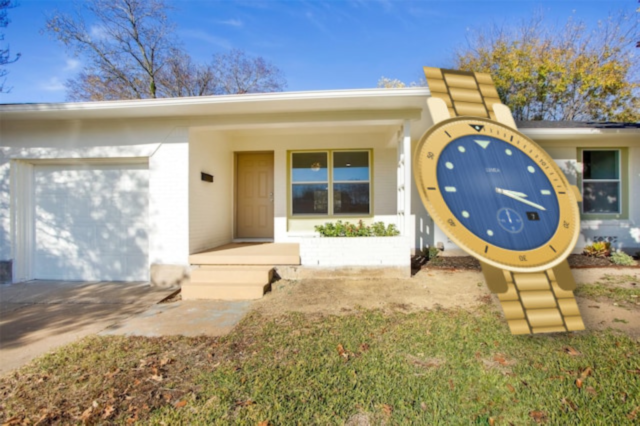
{"hour": 3, "minute": 19}
